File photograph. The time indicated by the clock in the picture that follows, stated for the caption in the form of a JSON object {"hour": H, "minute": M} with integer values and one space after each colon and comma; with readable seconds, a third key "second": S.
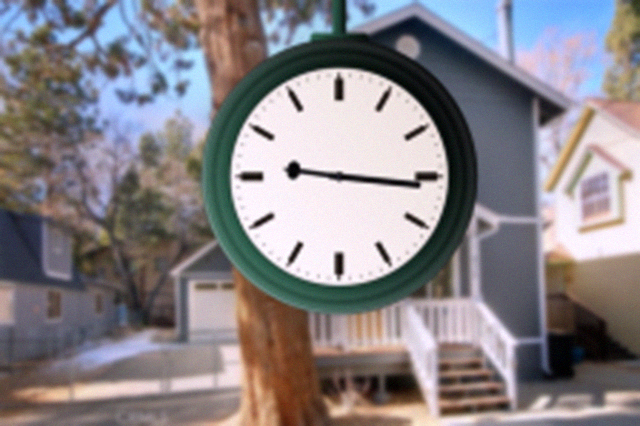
{"hour": 9, "minute": 16}
